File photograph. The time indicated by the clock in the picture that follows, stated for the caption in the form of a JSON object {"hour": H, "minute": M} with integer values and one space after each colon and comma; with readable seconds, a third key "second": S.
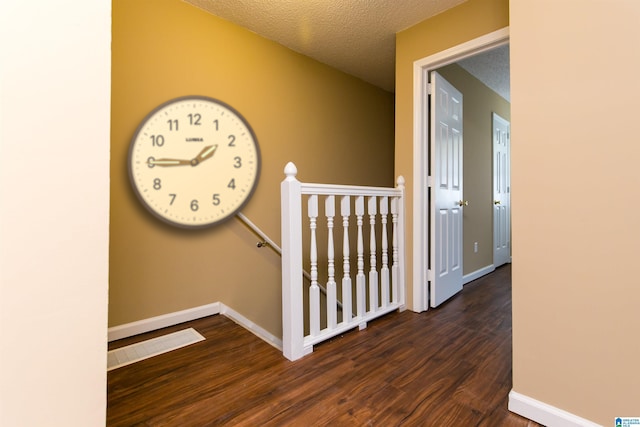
{"hour": 1, "minute": 45}
